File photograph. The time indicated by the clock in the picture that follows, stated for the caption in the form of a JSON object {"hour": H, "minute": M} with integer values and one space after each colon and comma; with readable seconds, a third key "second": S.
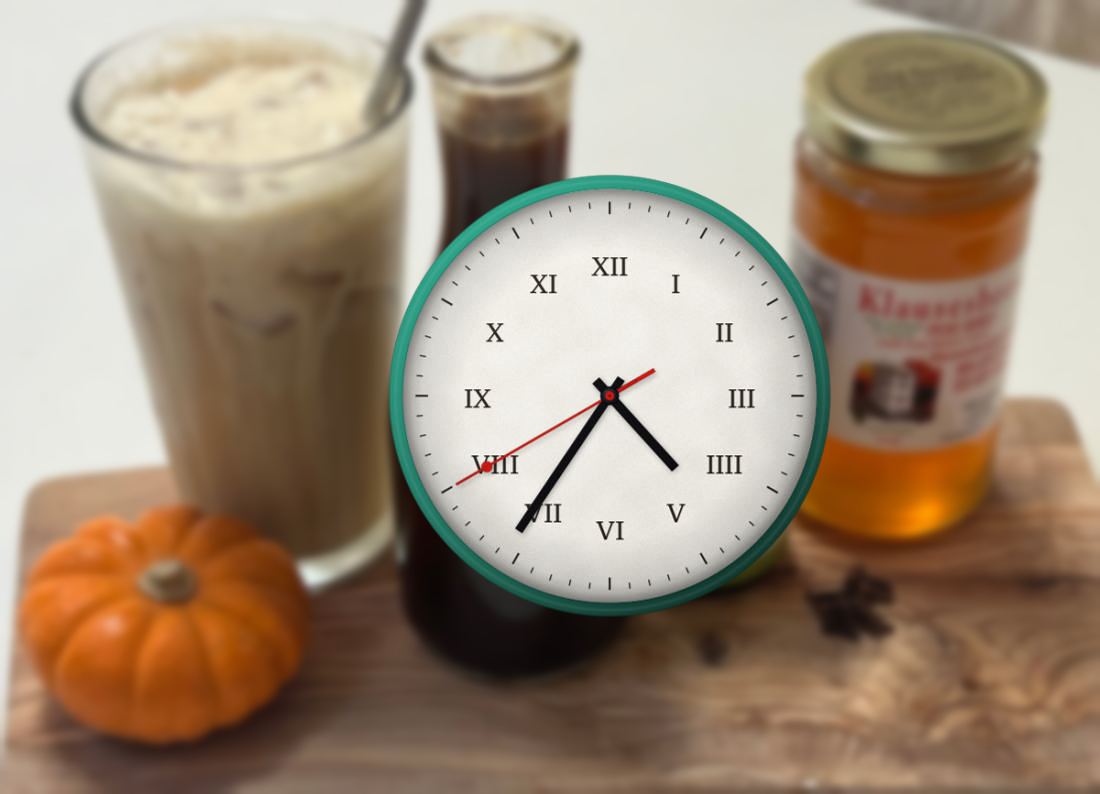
{"hour": 4, "minute": 35, "second": 40}
